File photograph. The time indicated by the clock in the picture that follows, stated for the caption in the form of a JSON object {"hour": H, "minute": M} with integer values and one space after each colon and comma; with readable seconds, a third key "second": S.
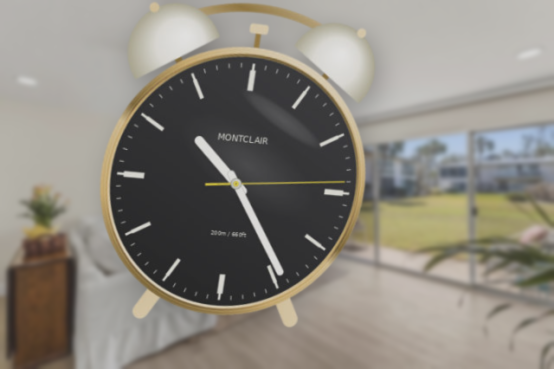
{"hour": 10, "minute": 24, "second": 14}
